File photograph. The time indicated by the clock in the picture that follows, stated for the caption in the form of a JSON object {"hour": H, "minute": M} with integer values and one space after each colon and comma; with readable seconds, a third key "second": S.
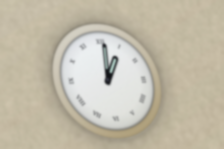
{"hour": 1, "minute": 1}
